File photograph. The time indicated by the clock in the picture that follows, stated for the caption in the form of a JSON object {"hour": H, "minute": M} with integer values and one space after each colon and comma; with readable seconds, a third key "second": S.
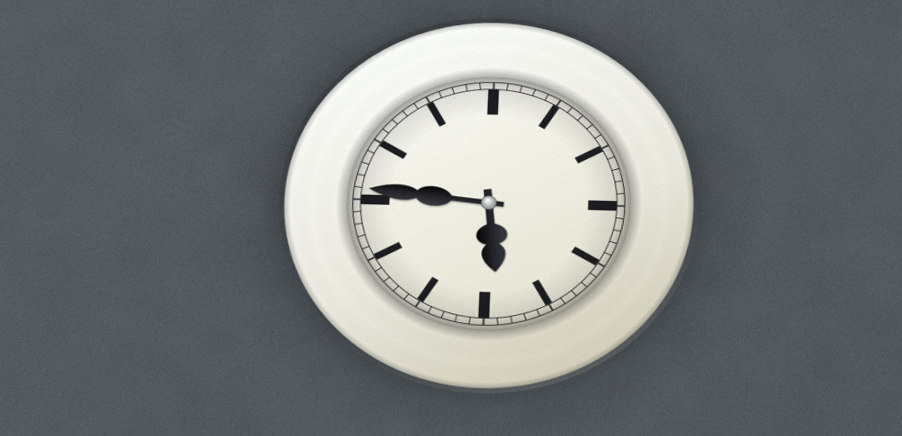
{"hour": 5, "minute": 46}
